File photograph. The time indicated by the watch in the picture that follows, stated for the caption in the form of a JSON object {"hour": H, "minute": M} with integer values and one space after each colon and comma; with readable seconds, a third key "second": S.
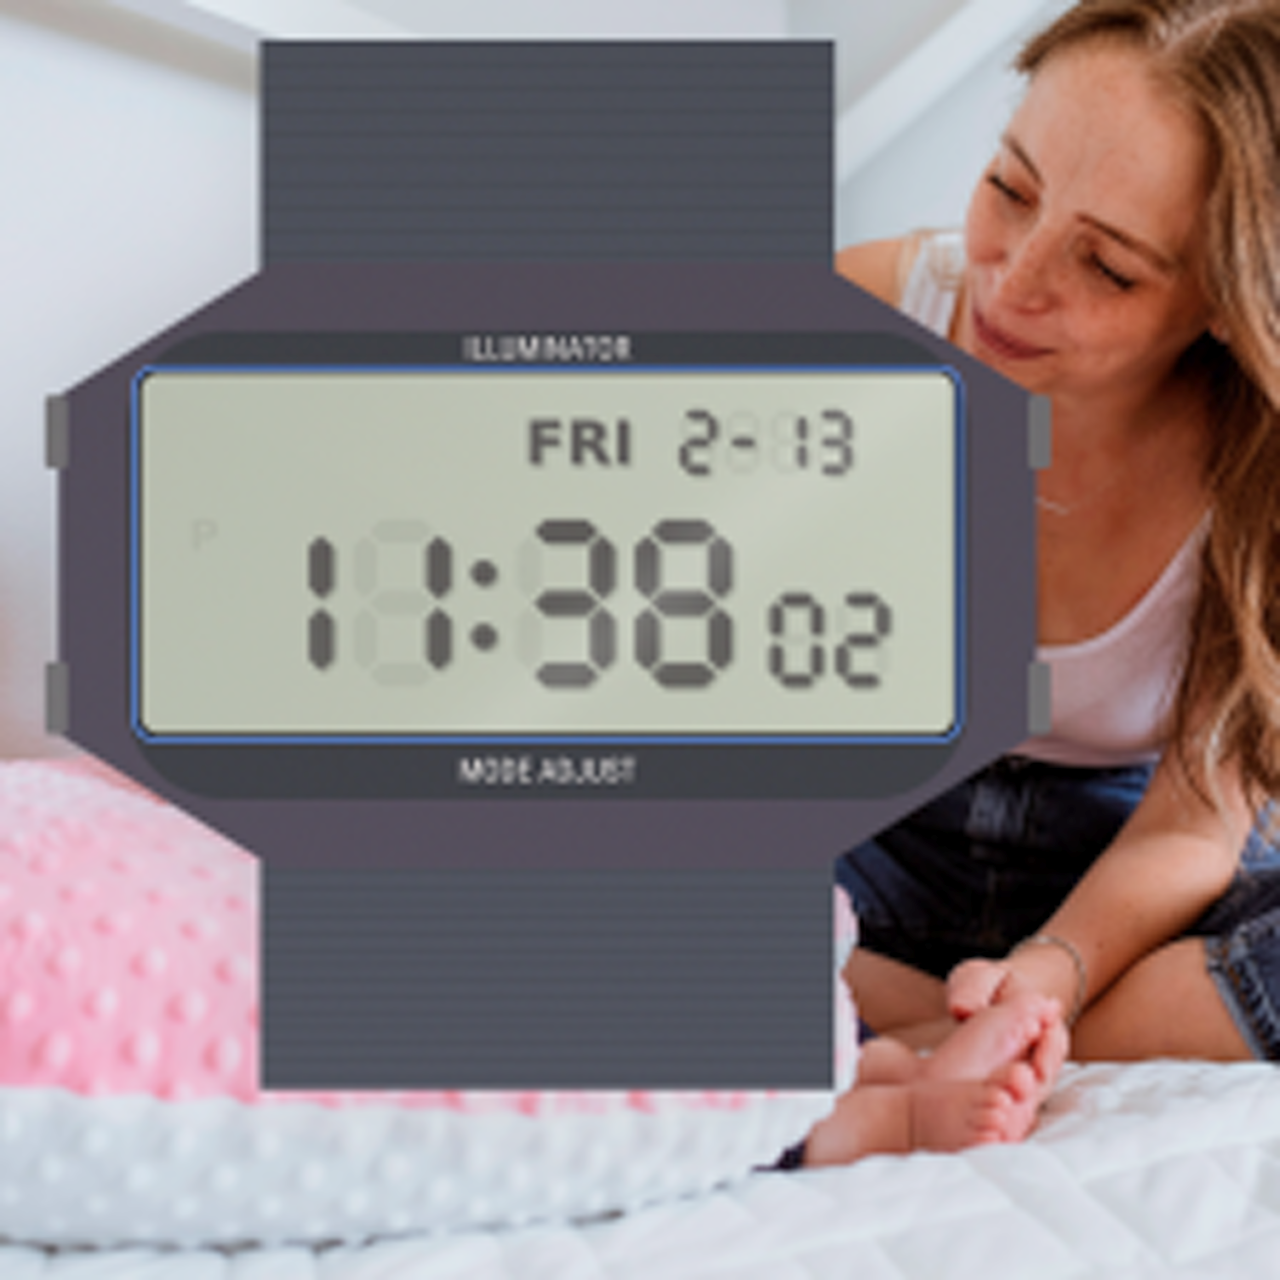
{"hour": 11, "minute": 38, "second": 2}
